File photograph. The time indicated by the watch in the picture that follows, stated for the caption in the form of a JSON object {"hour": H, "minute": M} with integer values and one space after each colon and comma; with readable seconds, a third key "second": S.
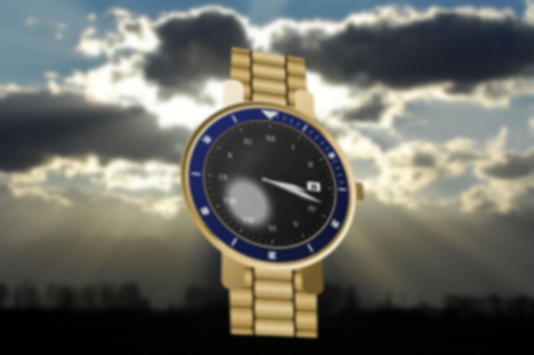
{"hour": 3, "minute": 18}
